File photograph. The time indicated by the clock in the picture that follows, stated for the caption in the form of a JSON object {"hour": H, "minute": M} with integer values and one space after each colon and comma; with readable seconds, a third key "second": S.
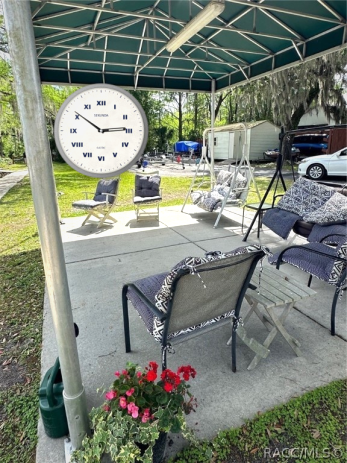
{"hour": 2, "minute": 51}
